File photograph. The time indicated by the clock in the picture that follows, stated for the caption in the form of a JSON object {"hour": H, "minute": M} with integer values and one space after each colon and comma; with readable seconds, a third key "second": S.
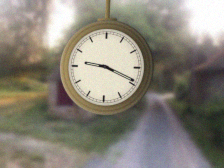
{"hour": 9, "minute": 19}
